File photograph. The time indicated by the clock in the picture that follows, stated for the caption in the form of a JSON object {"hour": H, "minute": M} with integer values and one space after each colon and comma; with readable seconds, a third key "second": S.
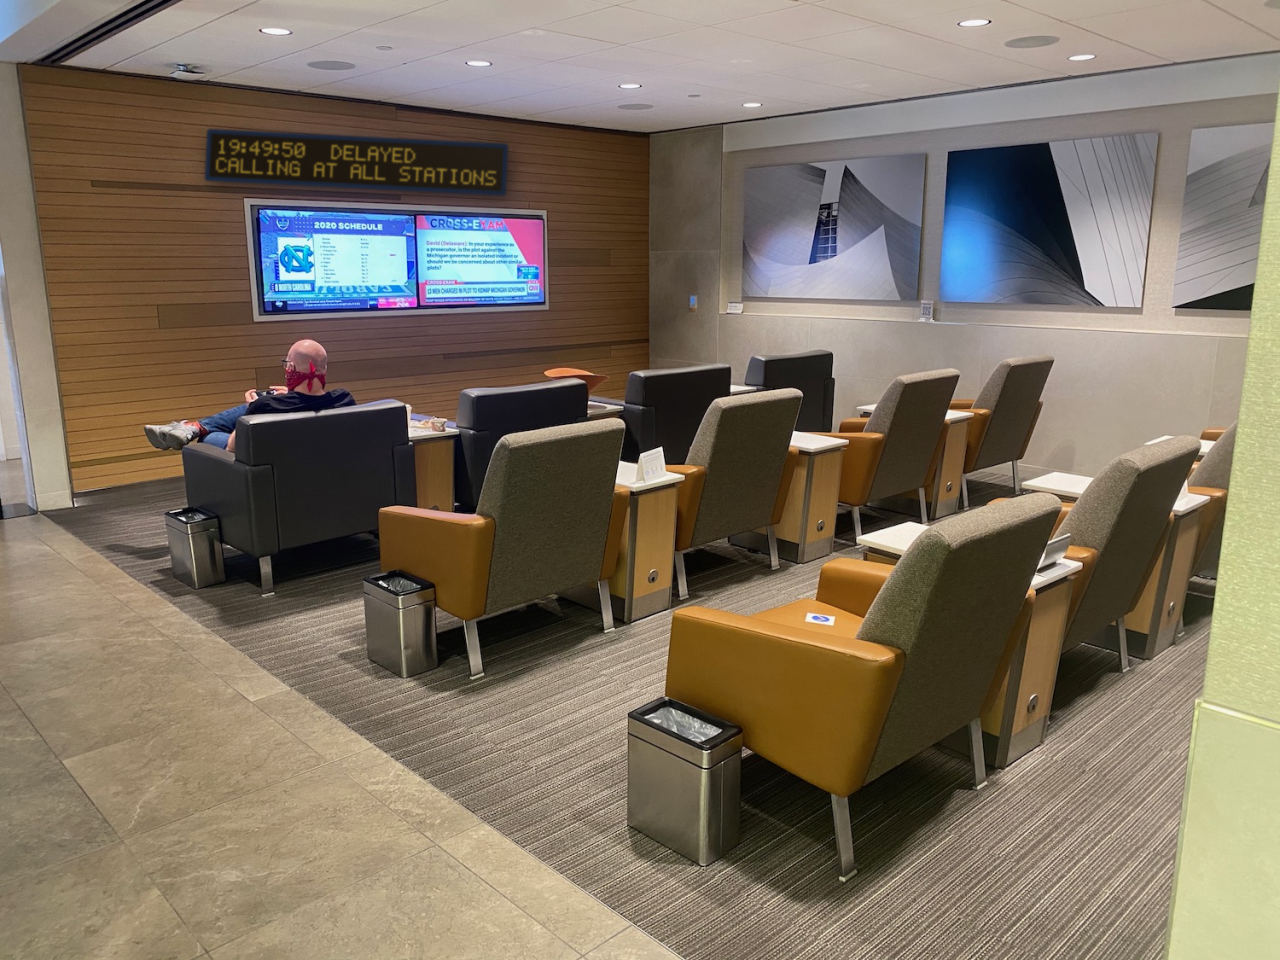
{"hour": 19, "minute": 49, "second": 50}
